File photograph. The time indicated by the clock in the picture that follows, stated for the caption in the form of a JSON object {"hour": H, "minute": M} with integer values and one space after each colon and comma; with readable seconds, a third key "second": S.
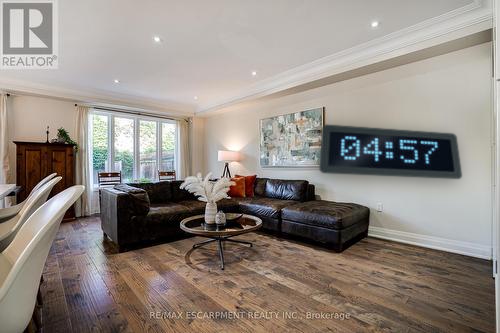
{"hour": 4, "minute": 57}
